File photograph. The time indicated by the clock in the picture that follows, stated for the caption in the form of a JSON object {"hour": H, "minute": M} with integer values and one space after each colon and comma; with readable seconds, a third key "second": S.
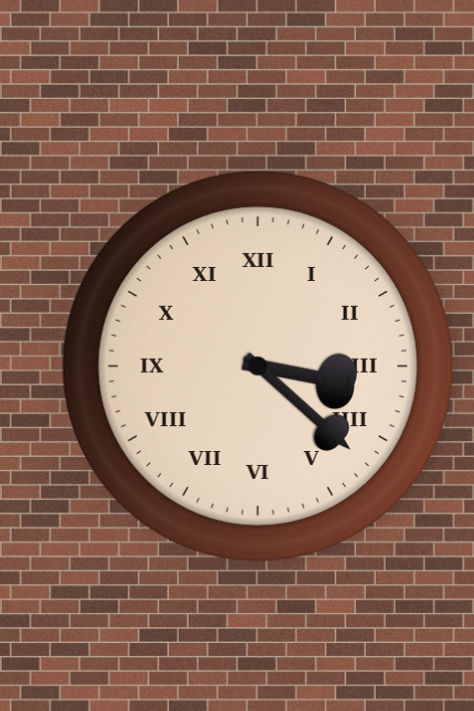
{"hour": 3, "minute": 22}
